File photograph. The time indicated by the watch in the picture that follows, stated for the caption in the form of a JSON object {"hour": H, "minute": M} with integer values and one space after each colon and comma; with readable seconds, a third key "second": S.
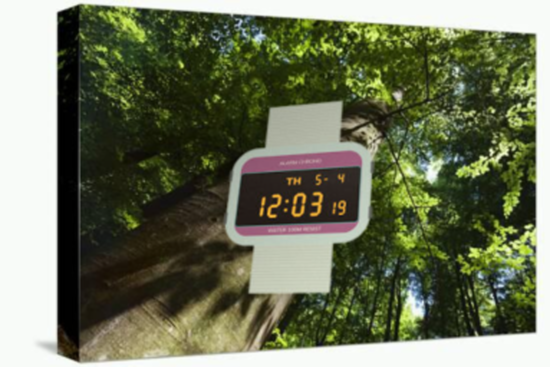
{"hour": 12, "minute": 3, "second": 19}
